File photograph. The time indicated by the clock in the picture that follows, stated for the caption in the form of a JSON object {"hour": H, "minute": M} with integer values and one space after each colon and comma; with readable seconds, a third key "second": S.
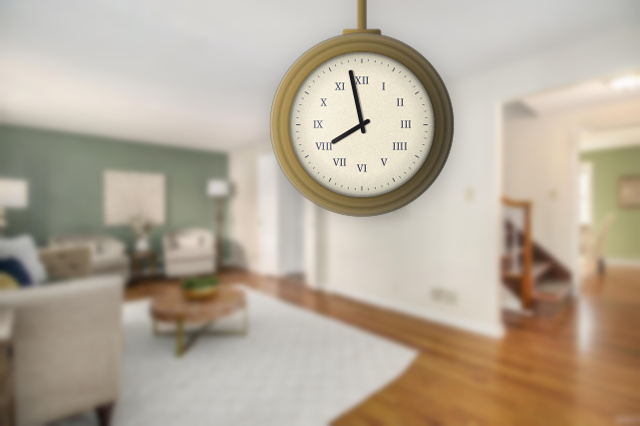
{"hour": 7, "minute": 58}
